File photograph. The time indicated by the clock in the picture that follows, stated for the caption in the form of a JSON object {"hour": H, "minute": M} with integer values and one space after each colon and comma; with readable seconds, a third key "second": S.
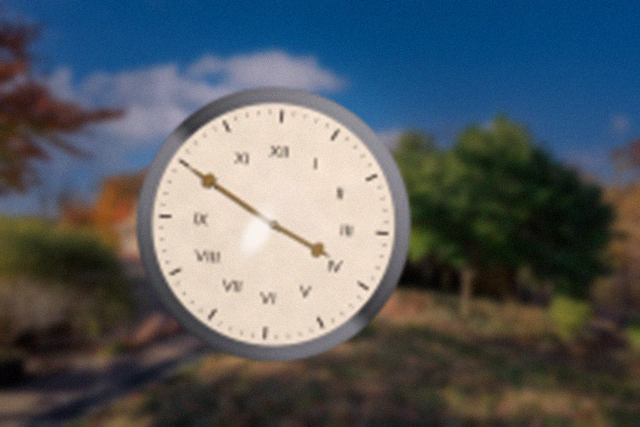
{"hour": 3, "minute": 50}
